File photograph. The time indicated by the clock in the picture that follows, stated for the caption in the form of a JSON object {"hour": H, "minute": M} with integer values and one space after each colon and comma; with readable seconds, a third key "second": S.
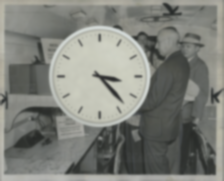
{"hour": 3, "minute": 23}
